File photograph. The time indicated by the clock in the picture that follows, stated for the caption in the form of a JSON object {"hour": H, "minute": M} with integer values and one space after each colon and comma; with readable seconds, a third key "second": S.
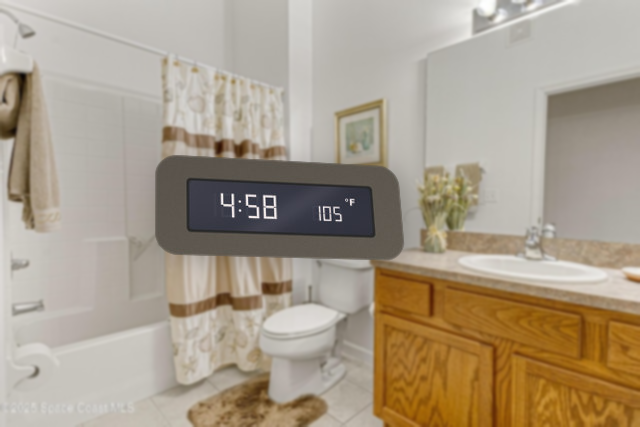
{"hour": 4, "minute": 58}
